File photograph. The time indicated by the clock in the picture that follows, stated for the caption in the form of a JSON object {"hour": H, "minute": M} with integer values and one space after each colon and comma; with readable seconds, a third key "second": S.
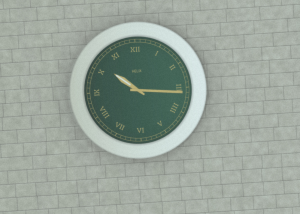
{"hour": 10, "minute": 16}
